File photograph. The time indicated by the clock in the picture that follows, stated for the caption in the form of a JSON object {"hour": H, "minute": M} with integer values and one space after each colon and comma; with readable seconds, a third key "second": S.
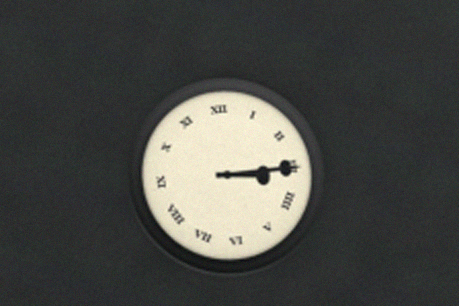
{"hour": 3, "minute": 15}
